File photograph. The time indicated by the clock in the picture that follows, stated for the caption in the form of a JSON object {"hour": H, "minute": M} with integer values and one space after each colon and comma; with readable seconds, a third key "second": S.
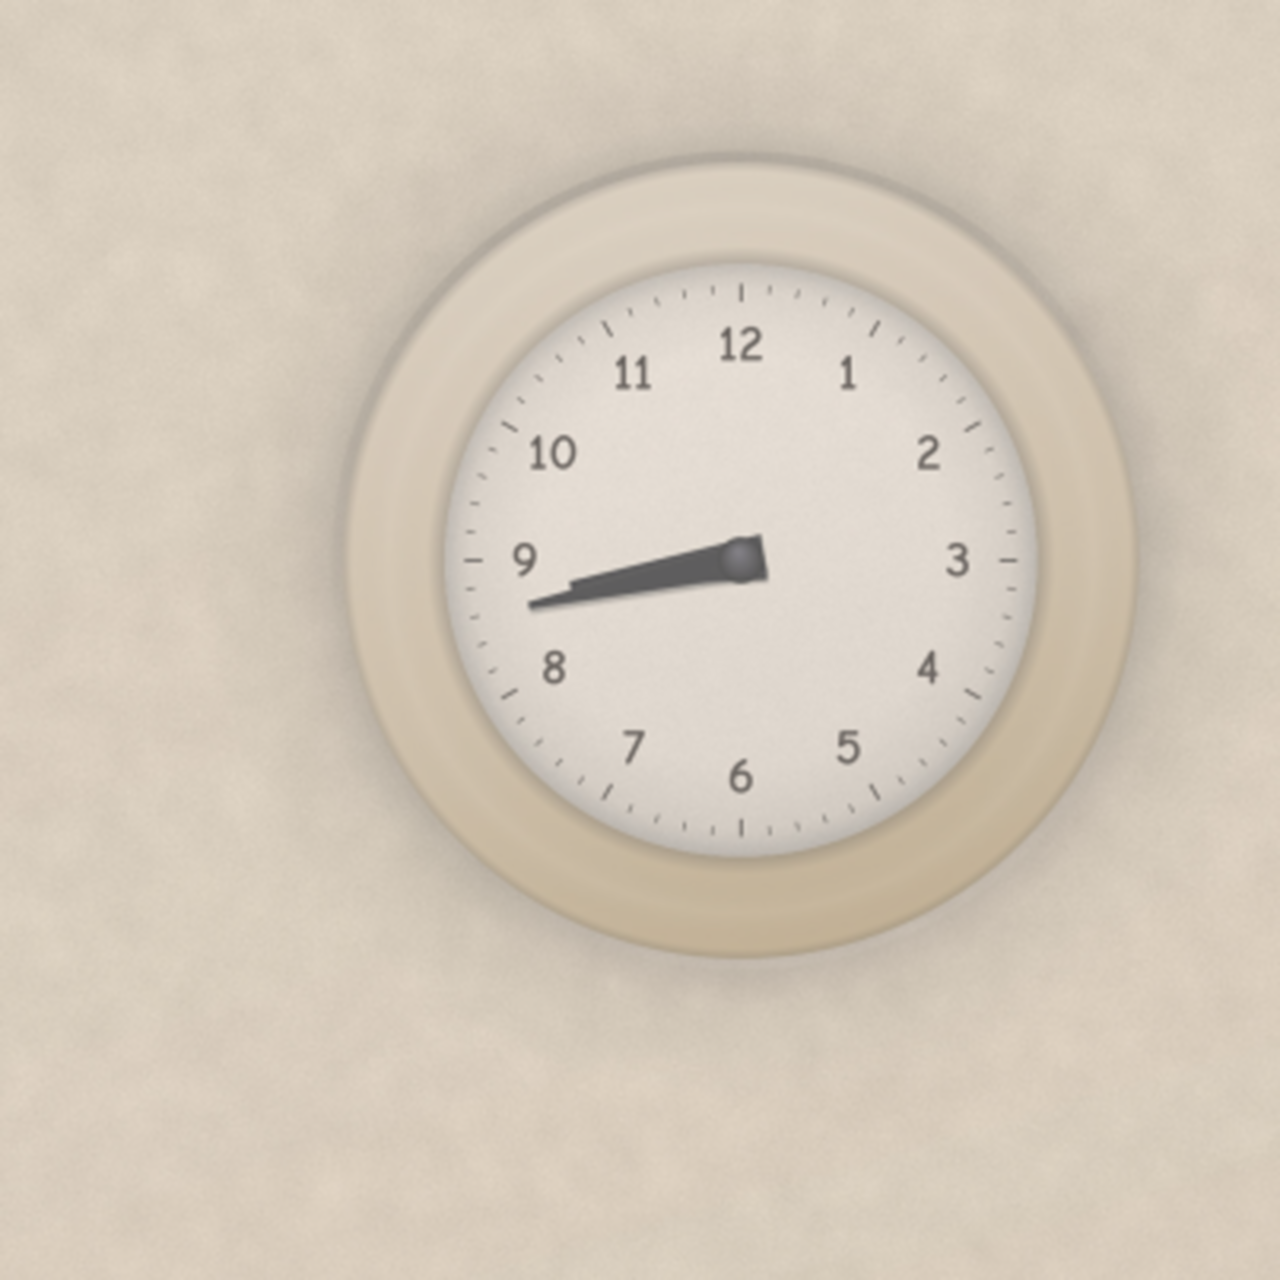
{"hour": 8, "minute": 43}
